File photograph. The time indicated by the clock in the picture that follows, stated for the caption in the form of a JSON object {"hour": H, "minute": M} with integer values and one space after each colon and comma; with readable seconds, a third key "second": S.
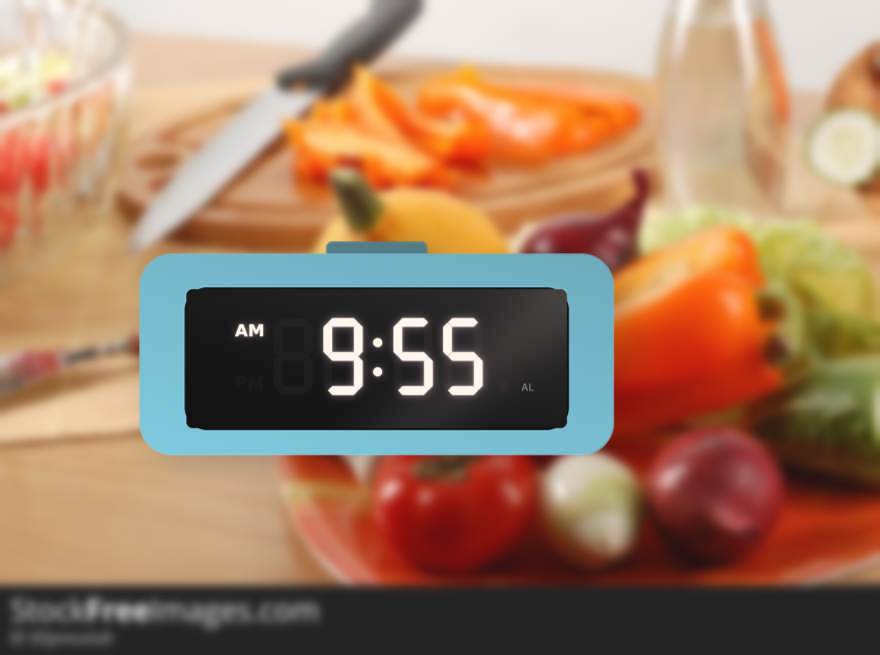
{"hour": 9, "minute": 55}
